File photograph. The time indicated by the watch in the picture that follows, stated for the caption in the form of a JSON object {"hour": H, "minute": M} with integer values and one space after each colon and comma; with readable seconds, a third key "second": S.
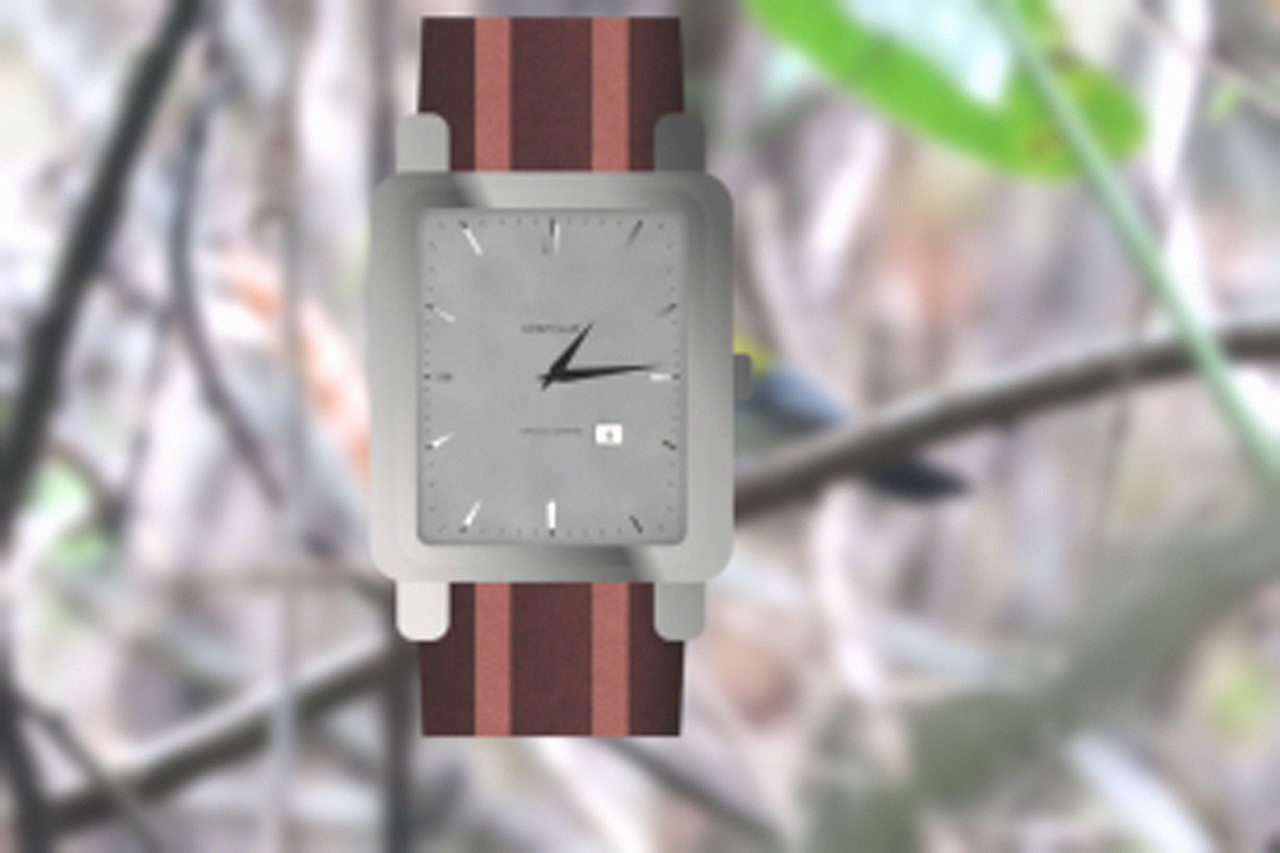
{"hour": 1, "minute": 14}
